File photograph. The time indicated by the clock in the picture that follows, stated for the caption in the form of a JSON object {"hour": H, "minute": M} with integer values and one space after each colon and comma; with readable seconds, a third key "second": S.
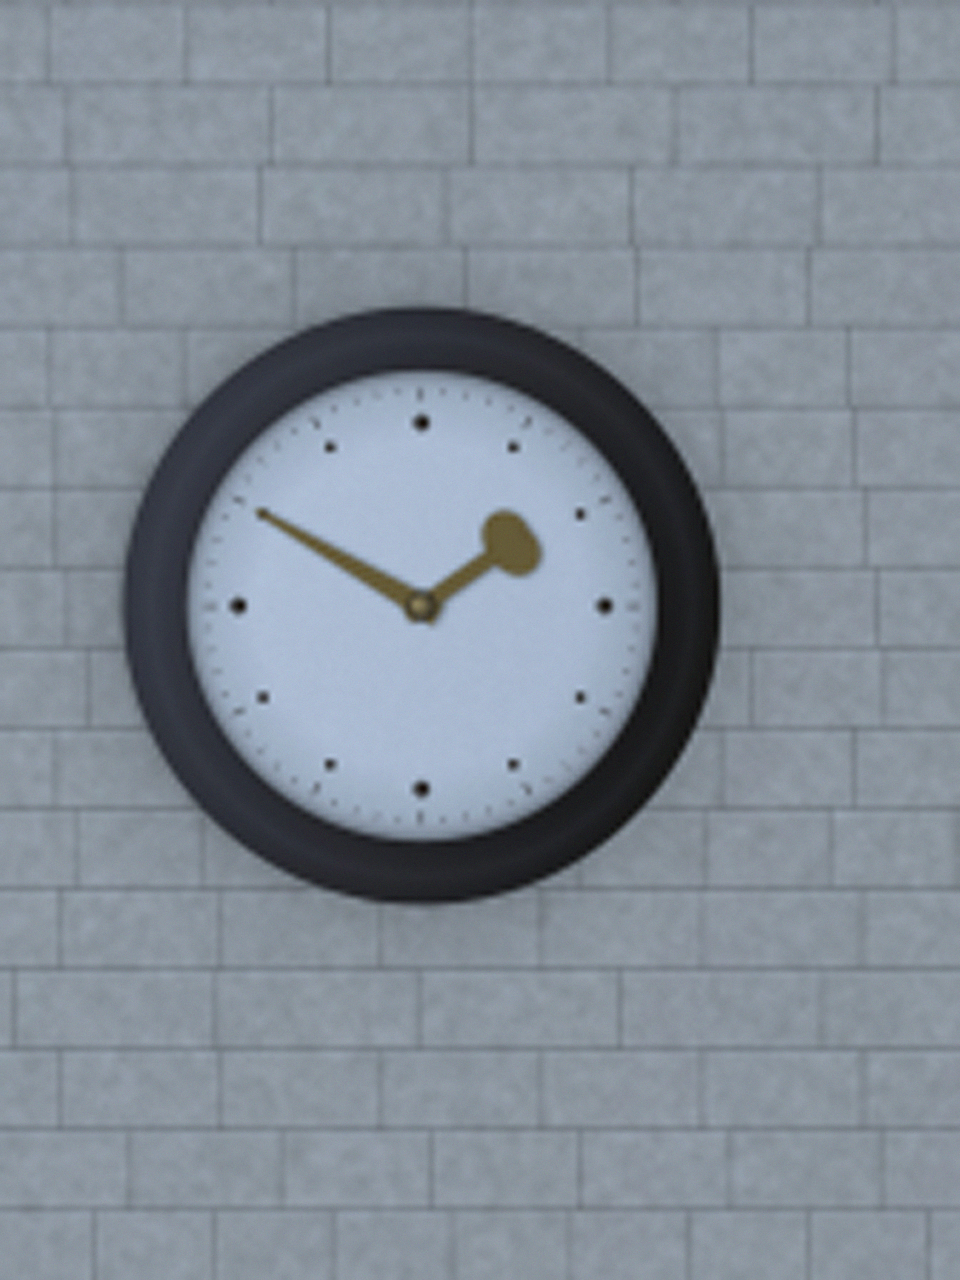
{"hour": 1, "minute": 50}
